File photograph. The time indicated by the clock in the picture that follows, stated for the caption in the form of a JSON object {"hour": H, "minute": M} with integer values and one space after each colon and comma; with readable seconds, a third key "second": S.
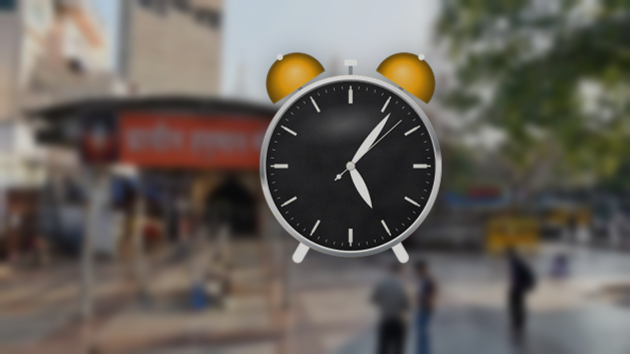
{"hour": 5, "minute": 6, "second": 8}
